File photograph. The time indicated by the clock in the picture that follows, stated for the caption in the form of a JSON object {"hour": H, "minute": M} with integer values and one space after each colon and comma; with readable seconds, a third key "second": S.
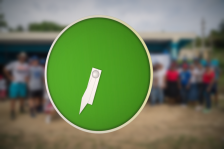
{"hour": 6, "minute": 34}
